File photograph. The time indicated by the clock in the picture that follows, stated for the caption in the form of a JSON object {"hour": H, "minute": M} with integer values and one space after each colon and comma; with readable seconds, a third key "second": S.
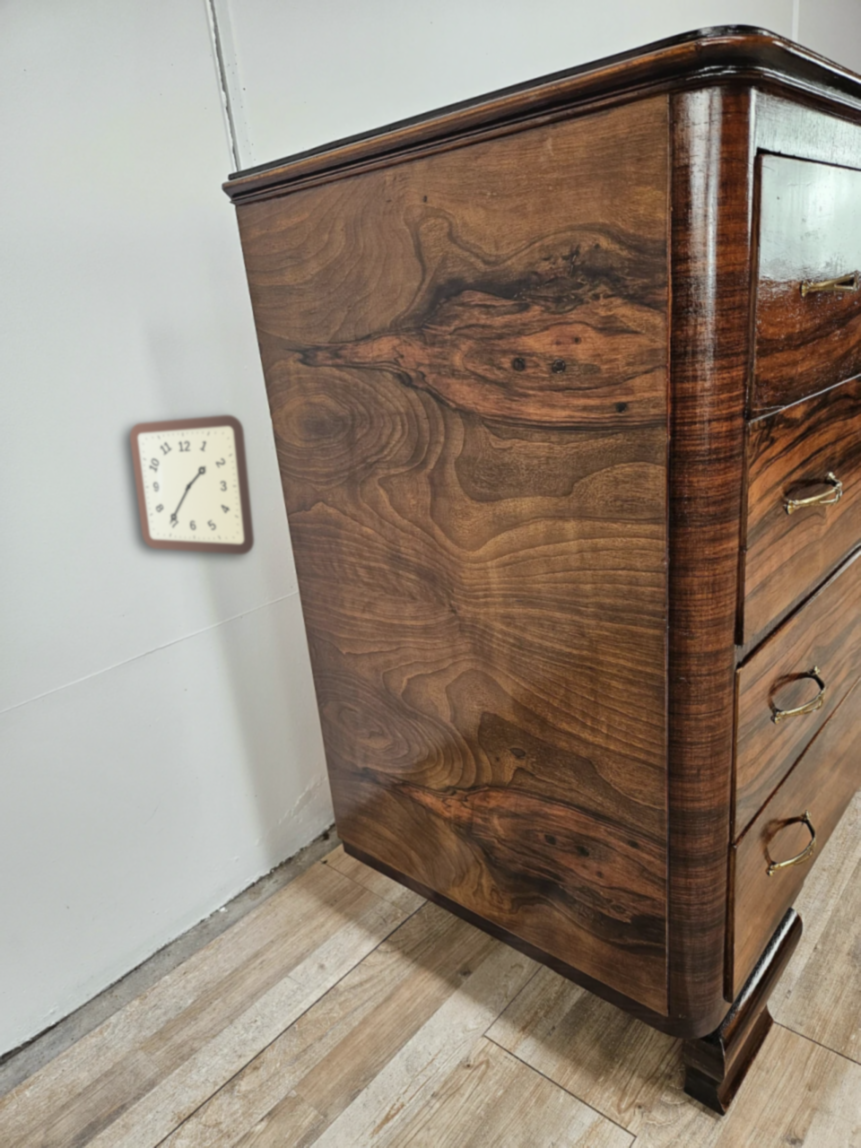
{"hour": 1, "minute": 36}
